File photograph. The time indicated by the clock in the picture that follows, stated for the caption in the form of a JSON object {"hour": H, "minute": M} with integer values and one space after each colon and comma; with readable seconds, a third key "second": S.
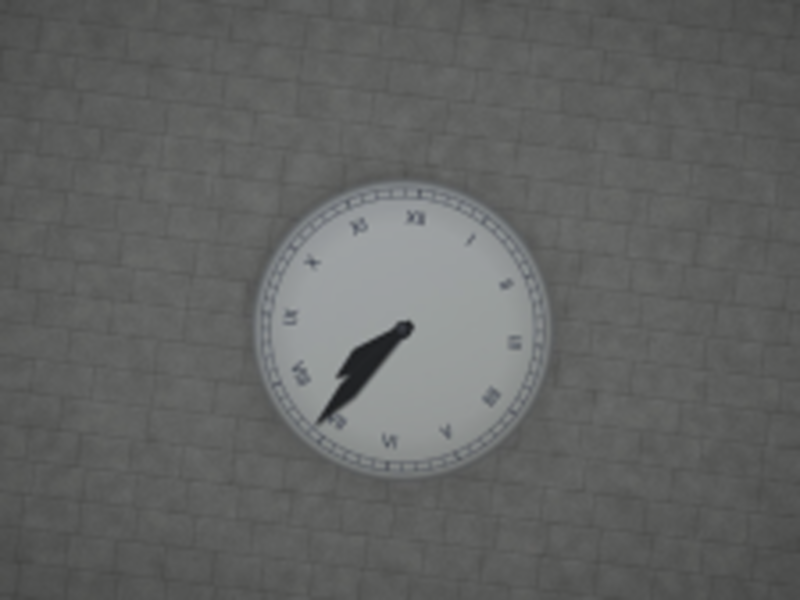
{"hour": 7, "minute": 36}
